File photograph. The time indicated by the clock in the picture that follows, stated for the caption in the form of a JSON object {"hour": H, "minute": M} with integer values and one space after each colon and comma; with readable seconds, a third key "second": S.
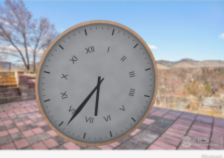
{"hour": 6, "minute": 39}
